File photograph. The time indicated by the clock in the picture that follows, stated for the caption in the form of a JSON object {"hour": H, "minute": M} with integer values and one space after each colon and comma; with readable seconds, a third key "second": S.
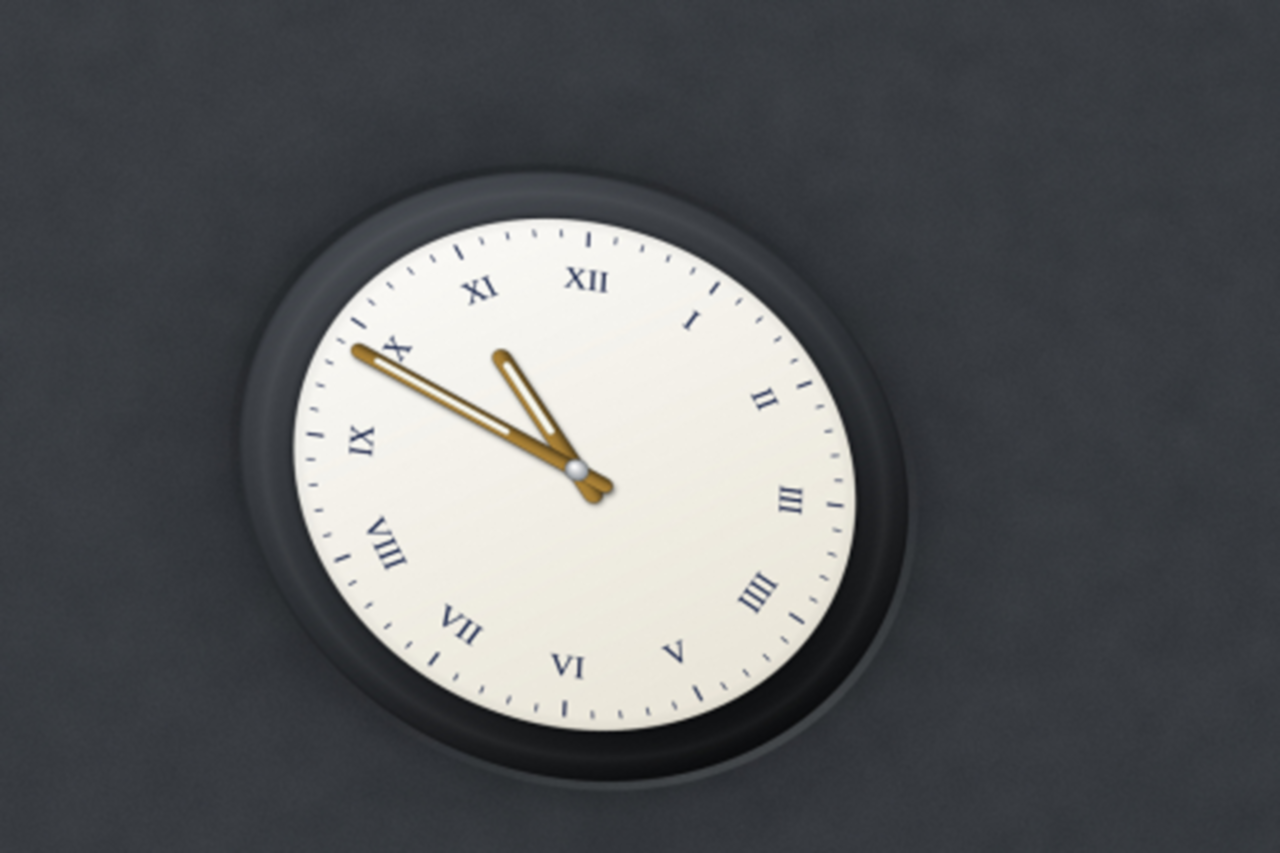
{"hour": 10, "minute": 49}
